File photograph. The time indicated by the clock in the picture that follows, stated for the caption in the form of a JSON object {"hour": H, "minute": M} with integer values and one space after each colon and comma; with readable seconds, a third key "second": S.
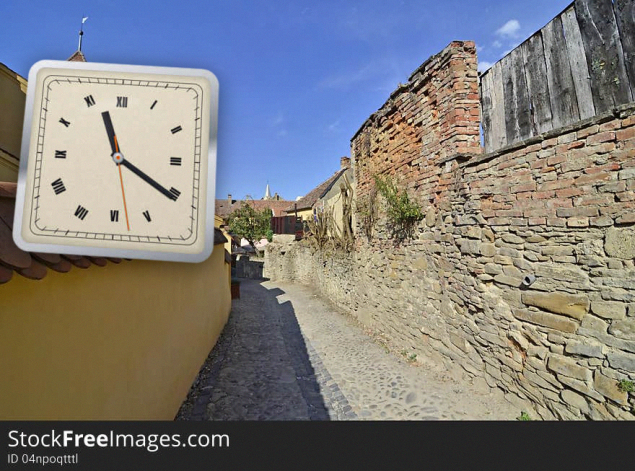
{"hour": 11, "minute": 20, "second": 28}
